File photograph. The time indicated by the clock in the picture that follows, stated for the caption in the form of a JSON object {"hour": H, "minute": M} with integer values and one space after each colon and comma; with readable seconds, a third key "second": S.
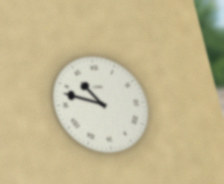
{"hour": 10, "minute": 48}
